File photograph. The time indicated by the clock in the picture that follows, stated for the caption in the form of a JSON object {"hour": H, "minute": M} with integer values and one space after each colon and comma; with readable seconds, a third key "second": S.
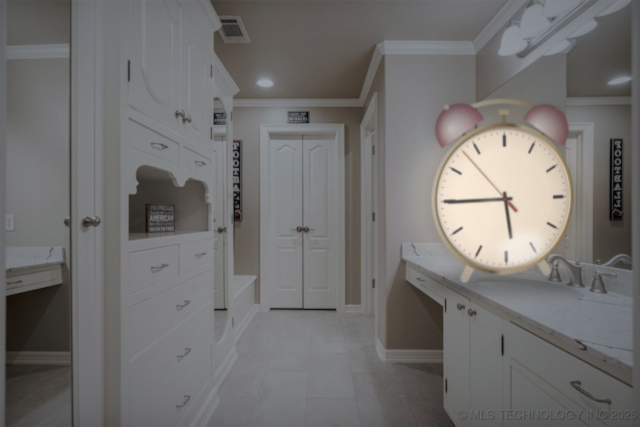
{"hour": 5, "minute": 44, "second": 53}
